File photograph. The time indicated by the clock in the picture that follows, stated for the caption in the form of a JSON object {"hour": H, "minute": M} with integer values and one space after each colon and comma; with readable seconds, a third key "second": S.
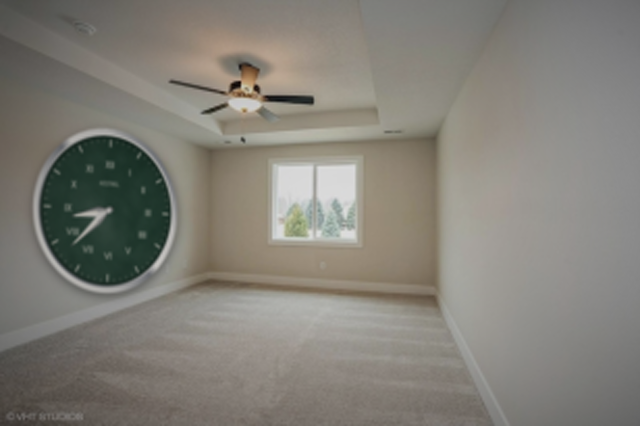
{"hour": 8, "minute": 38}
